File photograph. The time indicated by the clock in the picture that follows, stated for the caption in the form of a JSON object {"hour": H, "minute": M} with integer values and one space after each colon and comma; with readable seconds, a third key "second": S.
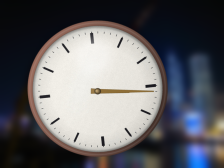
{"hour": 3, "minute": 16}
